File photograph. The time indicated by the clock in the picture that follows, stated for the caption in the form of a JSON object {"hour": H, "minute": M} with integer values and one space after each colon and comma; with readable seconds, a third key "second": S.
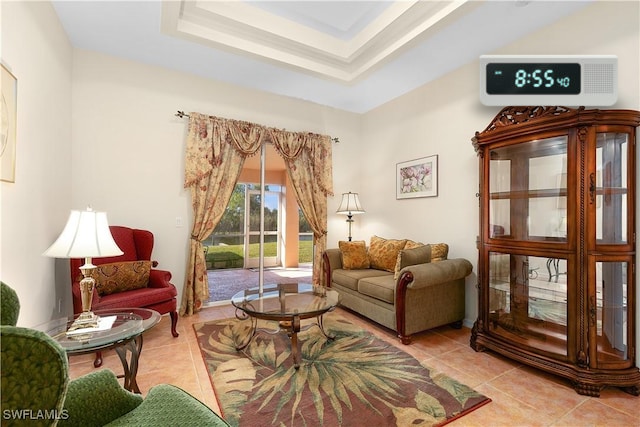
{"hour": 8, "minute": 55, "second": 40}
